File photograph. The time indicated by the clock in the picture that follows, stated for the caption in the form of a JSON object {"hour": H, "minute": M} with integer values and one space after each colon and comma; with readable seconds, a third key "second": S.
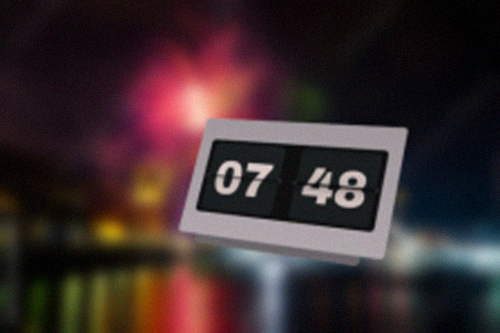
{"hour": 7, "minute": 48}
